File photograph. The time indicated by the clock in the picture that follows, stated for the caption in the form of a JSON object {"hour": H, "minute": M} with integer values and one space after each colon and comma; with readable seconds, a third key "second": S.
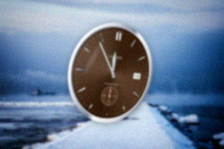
{"hour": 11, "minute": 54}
